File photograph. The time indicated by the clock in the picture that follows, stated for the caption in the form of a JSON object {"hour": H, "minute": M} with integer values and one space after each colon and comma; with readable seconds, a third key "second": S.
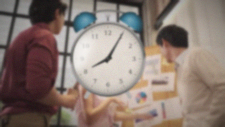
{"hour": 8, "minute": 5}
